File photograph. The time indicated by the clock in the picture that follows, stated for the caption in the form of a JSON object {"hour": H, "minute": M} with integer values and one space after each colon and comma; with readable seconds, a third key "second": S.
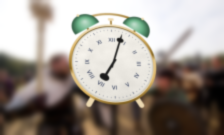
{"hour": 7, "minute": 3}
